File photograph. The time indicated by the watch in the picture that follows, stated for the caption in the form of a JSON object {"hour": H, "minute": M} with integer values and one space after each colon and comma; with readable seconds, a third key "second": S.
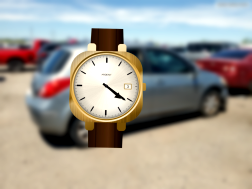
{"hour": 4, "minute": 21}
